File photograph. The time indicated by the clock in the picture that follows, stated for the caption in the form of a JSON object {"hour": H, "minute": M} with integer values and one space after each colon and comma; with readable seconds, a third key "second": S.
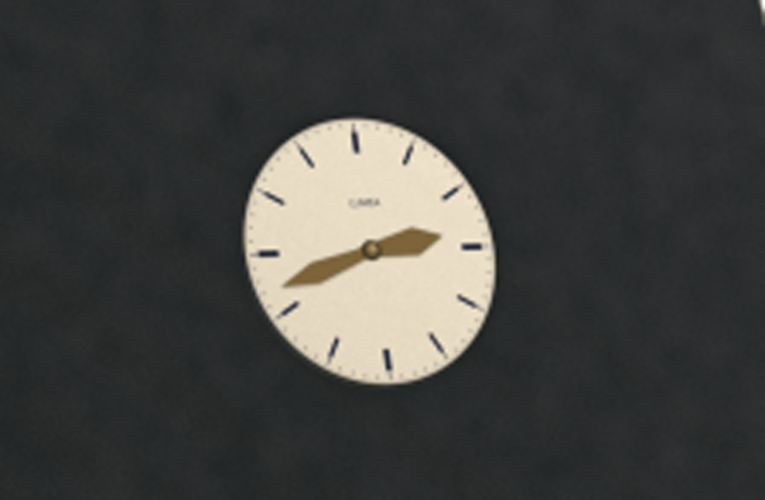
{"hour": 2, "minute": 42}
